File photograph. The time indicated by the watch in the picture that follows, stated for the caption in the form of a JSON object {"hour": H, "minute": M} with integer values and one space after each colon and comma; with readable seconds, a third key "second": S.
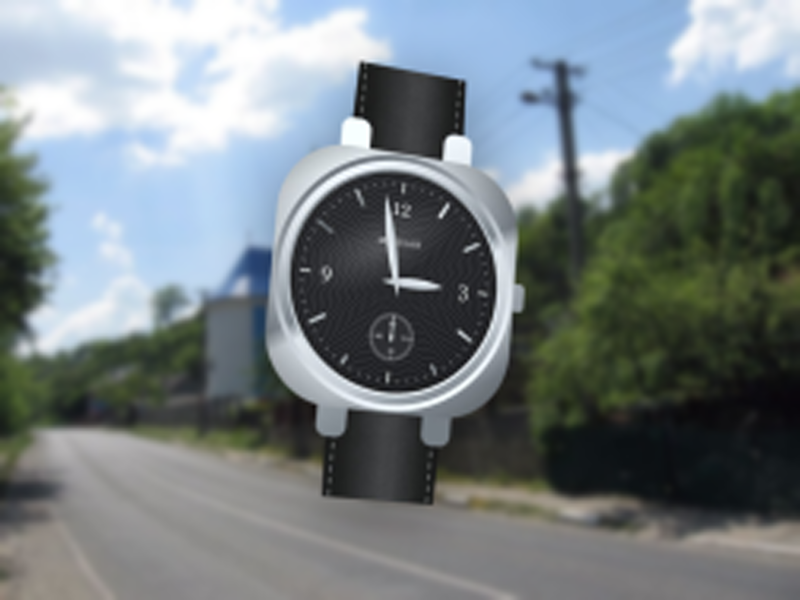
{"hour": 2, "minute": 58}
